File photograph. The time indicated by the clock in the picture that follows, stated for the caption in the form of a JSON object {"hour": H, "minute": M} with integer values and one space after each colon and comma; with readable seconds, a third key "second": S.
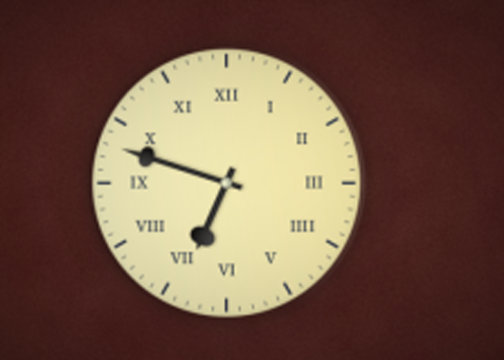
{"hour": 6, "minute": 48}
